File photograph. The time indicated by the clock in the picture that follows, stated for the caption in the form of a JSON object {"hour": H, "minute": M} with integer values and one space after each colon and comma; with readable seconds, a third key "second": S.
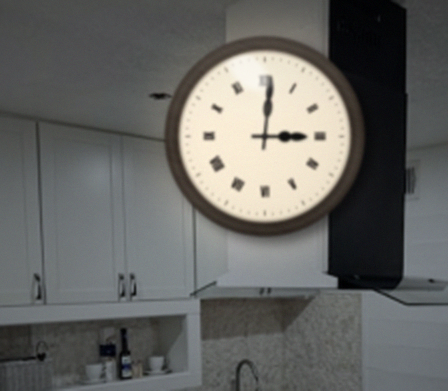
{"hour": 3, "minute": 1}
